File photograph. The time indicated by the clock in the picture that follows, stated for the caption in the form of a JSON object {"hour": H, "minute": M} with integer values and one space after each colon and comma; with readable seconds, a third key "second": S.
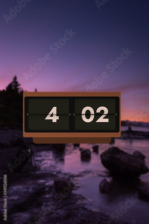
{"hour": 4, "minute": 2}
